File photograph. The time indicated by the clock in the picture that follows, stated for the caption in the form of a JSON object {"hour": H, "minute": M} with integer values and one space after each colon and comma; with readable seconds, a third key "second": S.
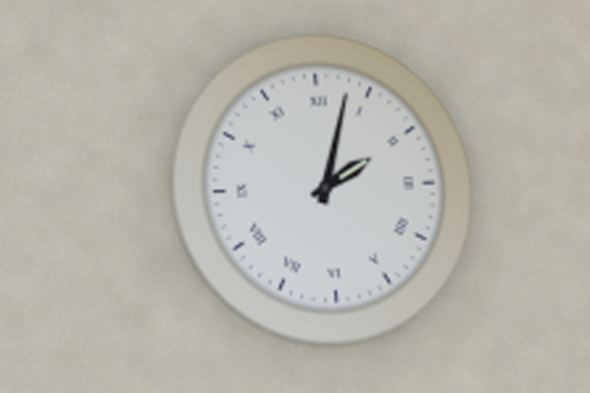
{"hour": 2, "minute": 3}
